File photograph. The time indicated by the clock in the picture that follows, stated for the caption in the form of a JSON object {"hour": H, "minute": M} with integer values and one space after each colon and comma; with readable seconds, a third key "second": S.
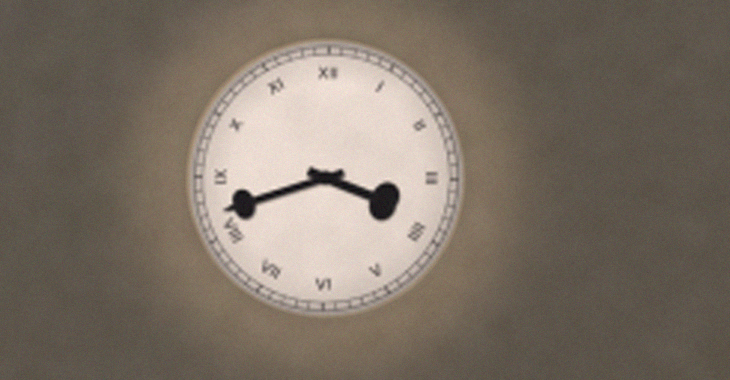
{"hour": 3, "minute": 42}
